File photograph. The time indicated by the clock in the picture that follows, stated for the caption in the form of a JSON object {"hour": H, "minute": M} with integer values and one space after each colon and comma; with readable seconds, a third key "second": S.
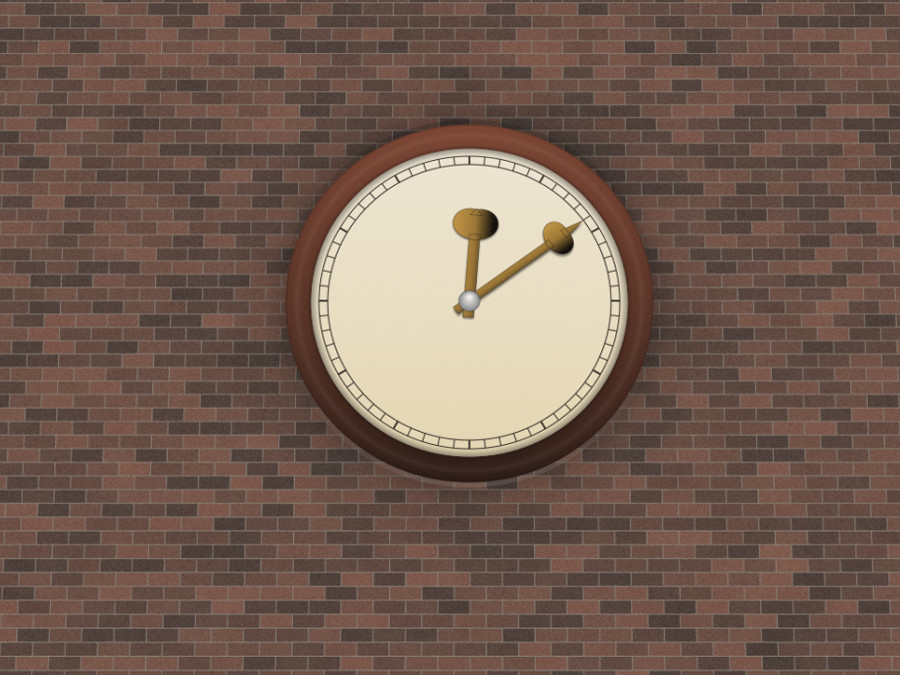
{"hour": 12, "minute": 9}
